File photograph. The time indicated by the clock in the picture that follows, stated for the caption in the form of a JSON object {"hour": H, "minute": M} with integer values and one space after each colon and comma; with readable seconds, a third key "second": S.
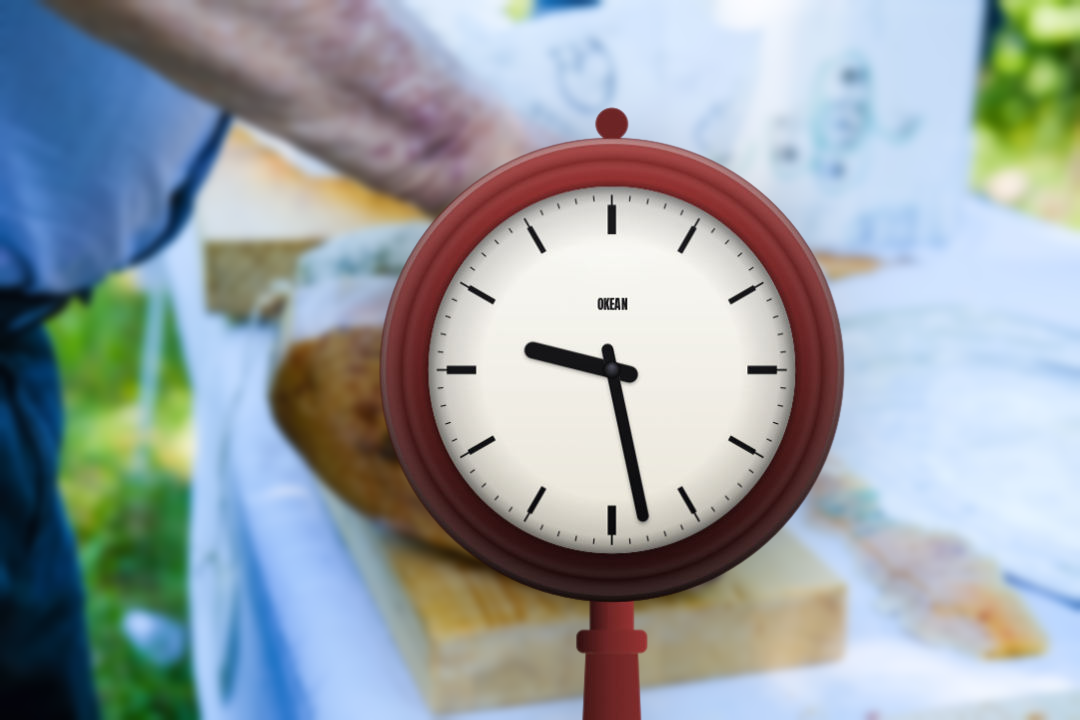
{"hour": 9, "minute": 28}
